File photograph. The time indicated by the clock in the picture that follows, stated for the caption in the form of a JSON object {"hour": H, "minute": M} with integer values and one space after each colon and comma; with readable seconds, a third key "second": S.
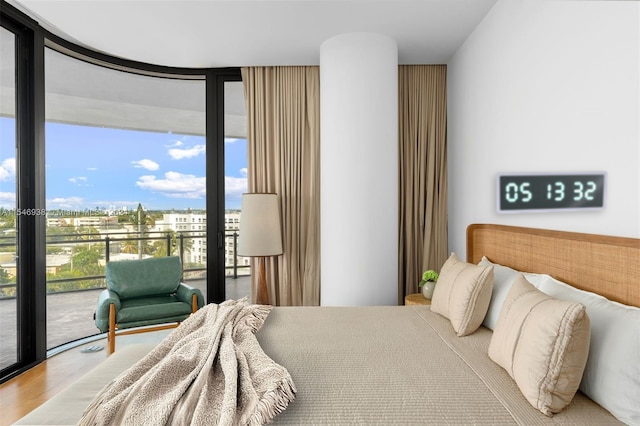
{"hour": 5, "minute": 13, "second": 32}
